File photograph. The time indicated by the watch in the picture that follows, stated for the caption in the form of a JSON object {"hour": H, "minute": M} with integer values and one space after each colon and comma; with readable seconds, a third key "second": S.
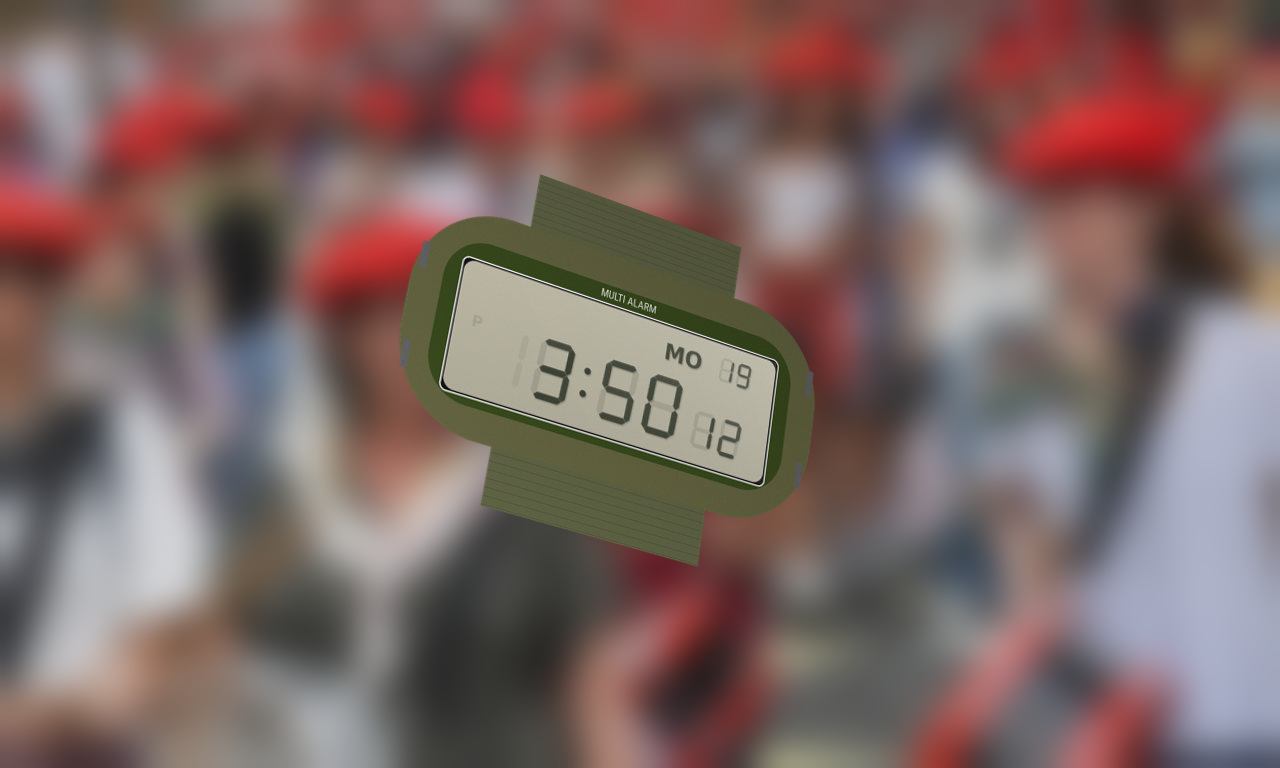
{"hour": 3, "minute": 50, "second": 12}
